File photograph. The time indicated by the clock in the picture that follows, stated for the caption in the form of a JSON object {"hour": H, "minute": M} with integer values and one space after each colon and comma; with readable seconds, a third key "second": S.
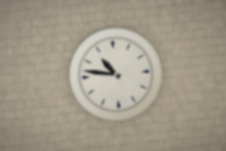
{"hour": 10, "minute": 47}
